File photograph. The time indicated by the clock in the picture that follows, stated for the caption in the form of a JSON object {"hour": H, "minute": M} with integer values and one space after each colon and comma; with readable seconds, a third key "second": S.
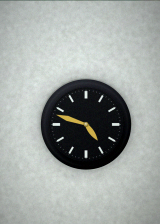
{"hour": 4, "minute": 48}
